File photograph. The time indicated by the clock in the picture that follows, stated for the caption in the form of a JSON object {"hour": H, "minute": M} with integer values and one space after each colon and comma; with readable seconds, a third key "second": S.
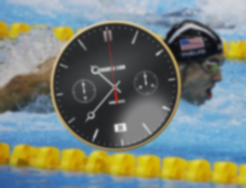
{"hour": 10, "minute": 38}
